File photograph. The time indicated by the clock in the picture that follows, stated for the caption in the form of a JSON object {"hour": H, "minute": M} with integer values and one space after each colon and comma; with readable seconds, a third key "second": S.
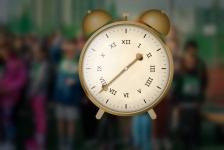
{"hour": 1, "minute": 38}
